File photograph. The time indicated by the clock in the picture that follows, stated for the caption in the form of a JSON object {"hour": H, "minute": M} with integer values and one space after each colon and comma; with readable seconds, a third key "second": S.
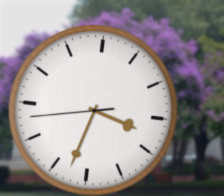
{"hour": 3, "minute": 32, "second": 43}
